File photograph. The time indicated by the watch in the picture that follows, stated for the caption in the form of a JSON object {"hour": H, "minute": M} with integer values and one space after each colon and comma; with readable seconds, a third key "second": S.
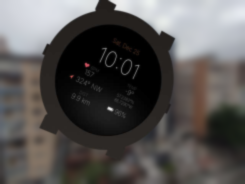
{"hour": 10, "minute": 1}
